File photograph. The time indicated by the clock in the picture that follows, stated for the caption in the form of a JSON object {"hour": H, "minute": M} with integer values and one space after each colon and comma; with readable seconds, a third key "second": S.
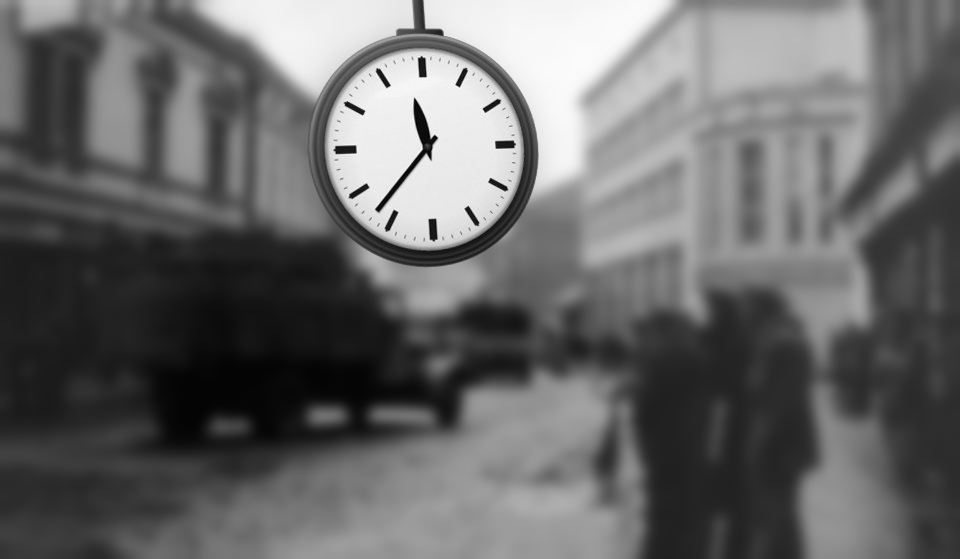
{"hour": 11, "minute": 37}
